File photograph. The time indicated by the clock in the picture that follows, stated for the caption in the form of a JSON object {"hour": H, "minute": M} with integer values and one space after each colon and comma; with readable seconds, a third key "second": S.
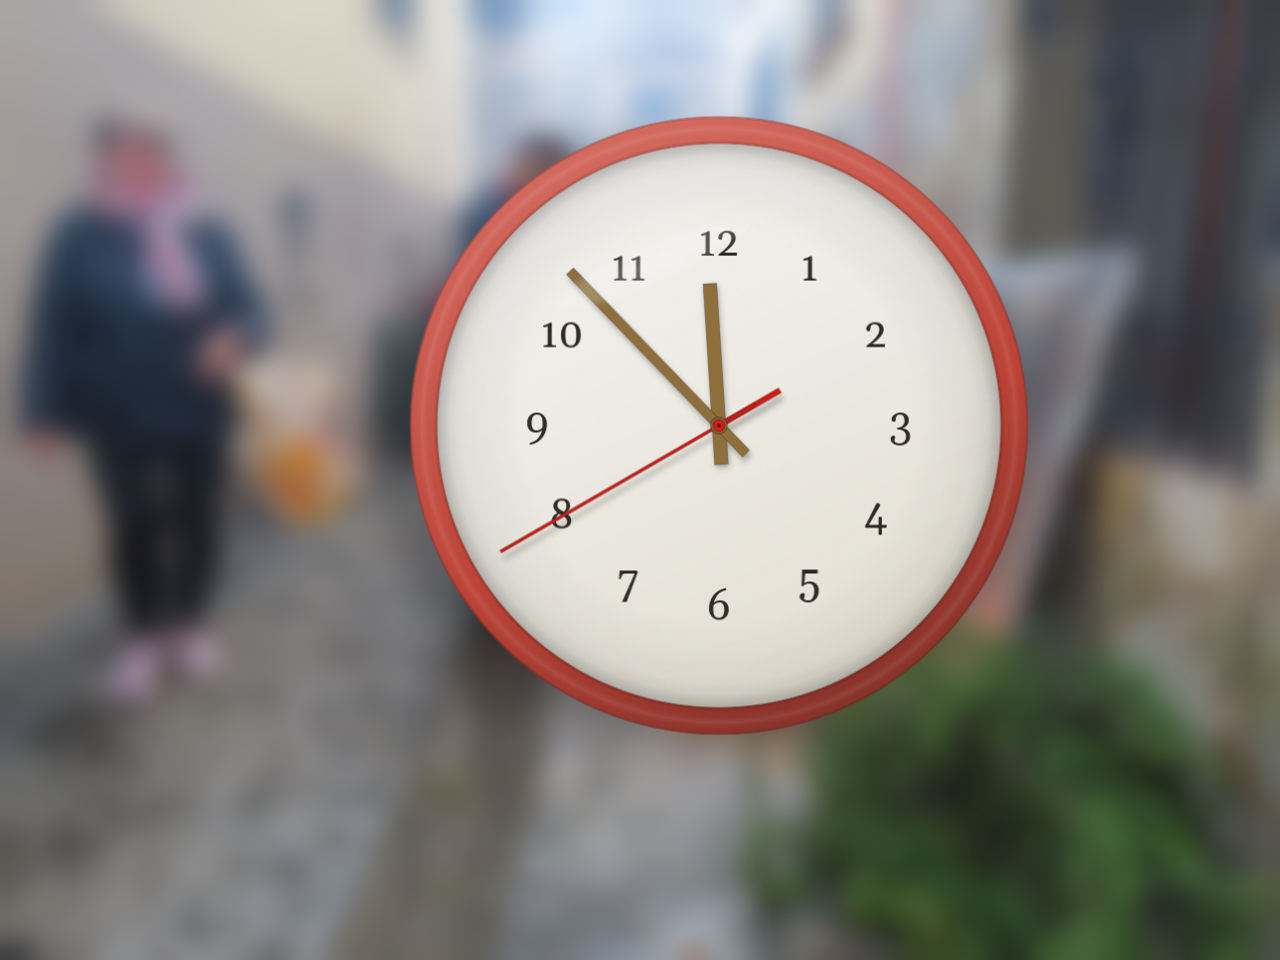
{"hour": 11, "minute": 52, "second": 40}
